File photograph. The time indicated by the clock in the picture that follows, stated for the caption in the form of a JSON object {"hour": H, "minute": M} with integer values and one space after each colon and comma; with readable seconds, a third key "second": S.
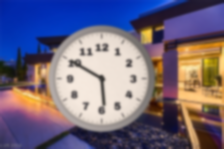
{"hour": 5, "minute": 50}
